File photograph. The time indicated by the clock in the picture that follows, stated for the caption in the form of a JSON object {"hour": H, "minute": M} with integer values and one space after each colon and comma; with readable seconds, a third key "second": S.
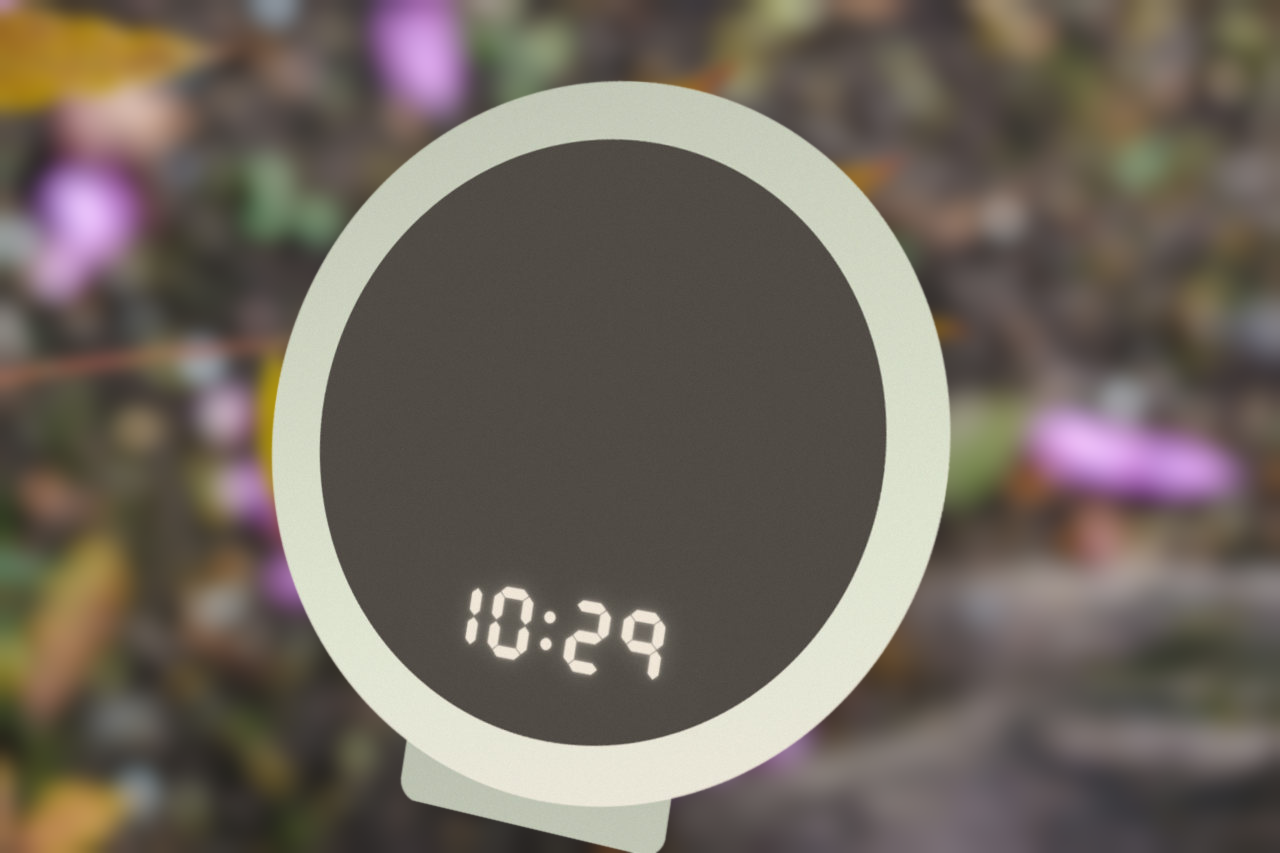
{"hour": 10, "minute": 29}
